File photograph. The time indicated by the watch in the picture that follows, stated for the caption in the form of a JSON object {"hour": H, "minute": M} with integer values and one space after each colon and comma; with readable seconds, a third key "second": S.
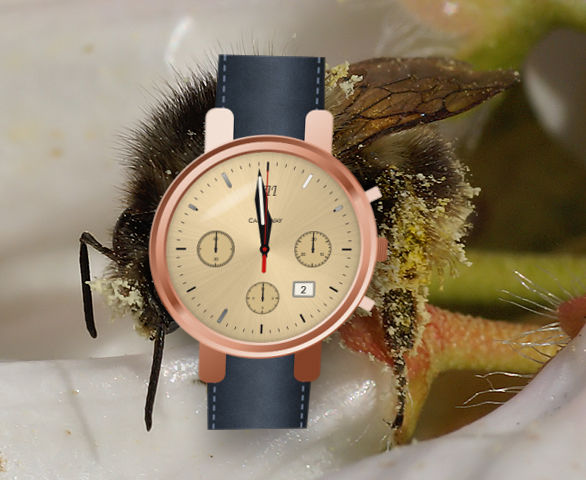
{"hour": 11, "minute": 59}
